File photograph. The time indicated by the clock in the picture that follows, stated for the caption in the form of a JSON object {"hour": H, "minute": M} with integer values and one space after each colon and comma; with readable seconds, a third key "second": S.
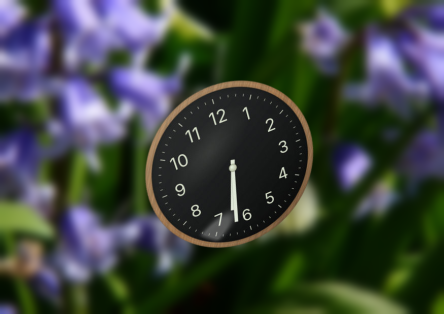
{"hour": 6, "minute": 32}
